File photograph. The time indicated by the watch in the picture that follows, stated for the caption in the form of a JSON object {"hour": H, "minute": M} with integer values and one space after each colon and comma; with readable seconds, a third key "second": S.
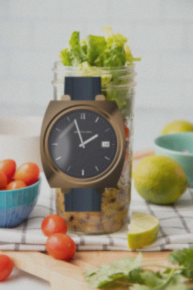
{"hour": 1, "minute": 57}
